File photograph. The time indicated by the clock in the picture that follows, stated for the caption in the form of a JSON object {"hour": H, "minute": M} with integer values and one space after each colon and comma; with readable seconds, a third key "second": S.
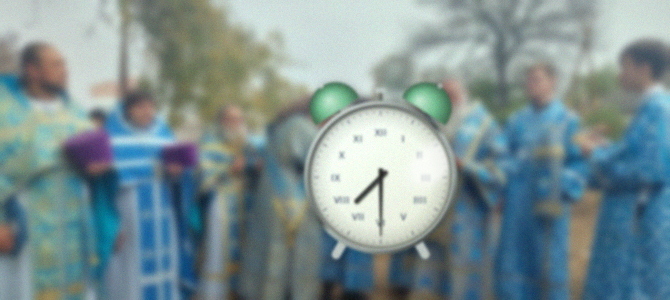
{"hour": 7, "minute": 30}
